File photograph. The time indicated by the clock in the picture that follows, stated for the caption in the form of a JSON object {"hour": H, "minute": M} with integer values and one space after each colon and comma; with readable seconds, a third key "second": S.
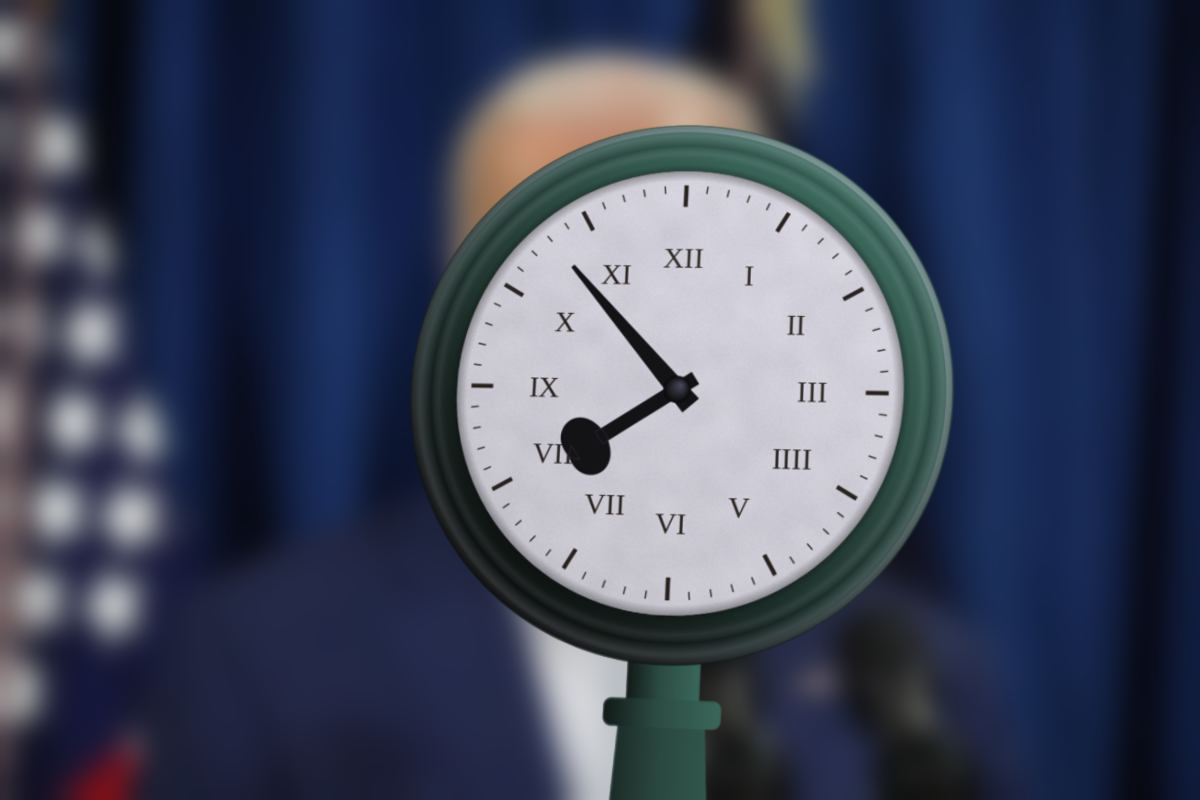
{"hour": 7, "minute": 53}
